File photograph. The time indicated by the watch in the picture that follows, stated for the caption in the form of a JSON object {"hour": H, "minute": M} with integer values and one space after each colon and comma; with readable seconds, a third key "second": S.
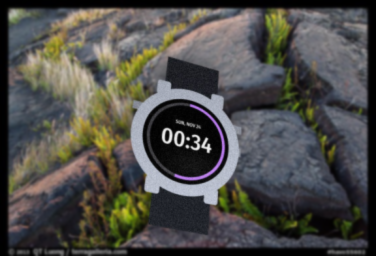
{"hour": 0, "minute": 34}
